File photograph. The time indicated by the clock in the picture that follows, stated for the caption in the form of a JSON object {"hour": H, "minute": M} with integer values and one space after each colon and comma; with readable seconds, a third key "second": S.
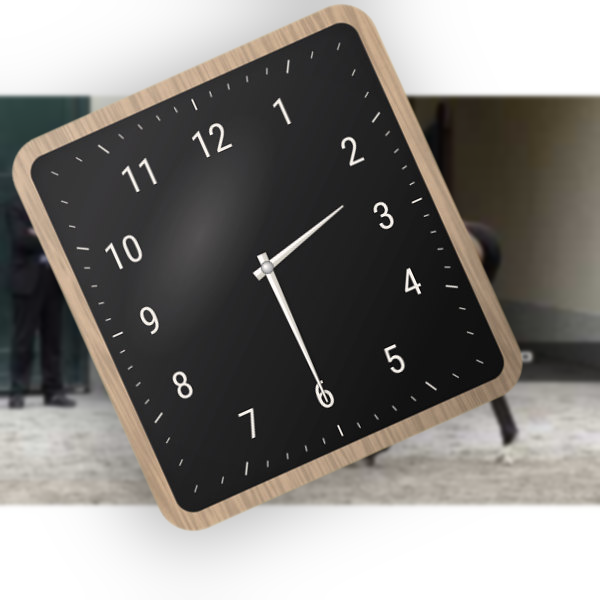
{"hour": 2, "minute": 30}
